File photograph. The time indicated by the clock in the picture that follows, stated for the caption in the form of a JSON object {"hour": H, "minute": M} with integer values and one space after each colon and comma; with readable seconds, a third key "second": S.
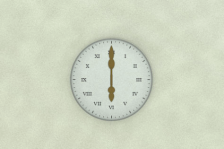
{"hour": 6, "minute": 0}
